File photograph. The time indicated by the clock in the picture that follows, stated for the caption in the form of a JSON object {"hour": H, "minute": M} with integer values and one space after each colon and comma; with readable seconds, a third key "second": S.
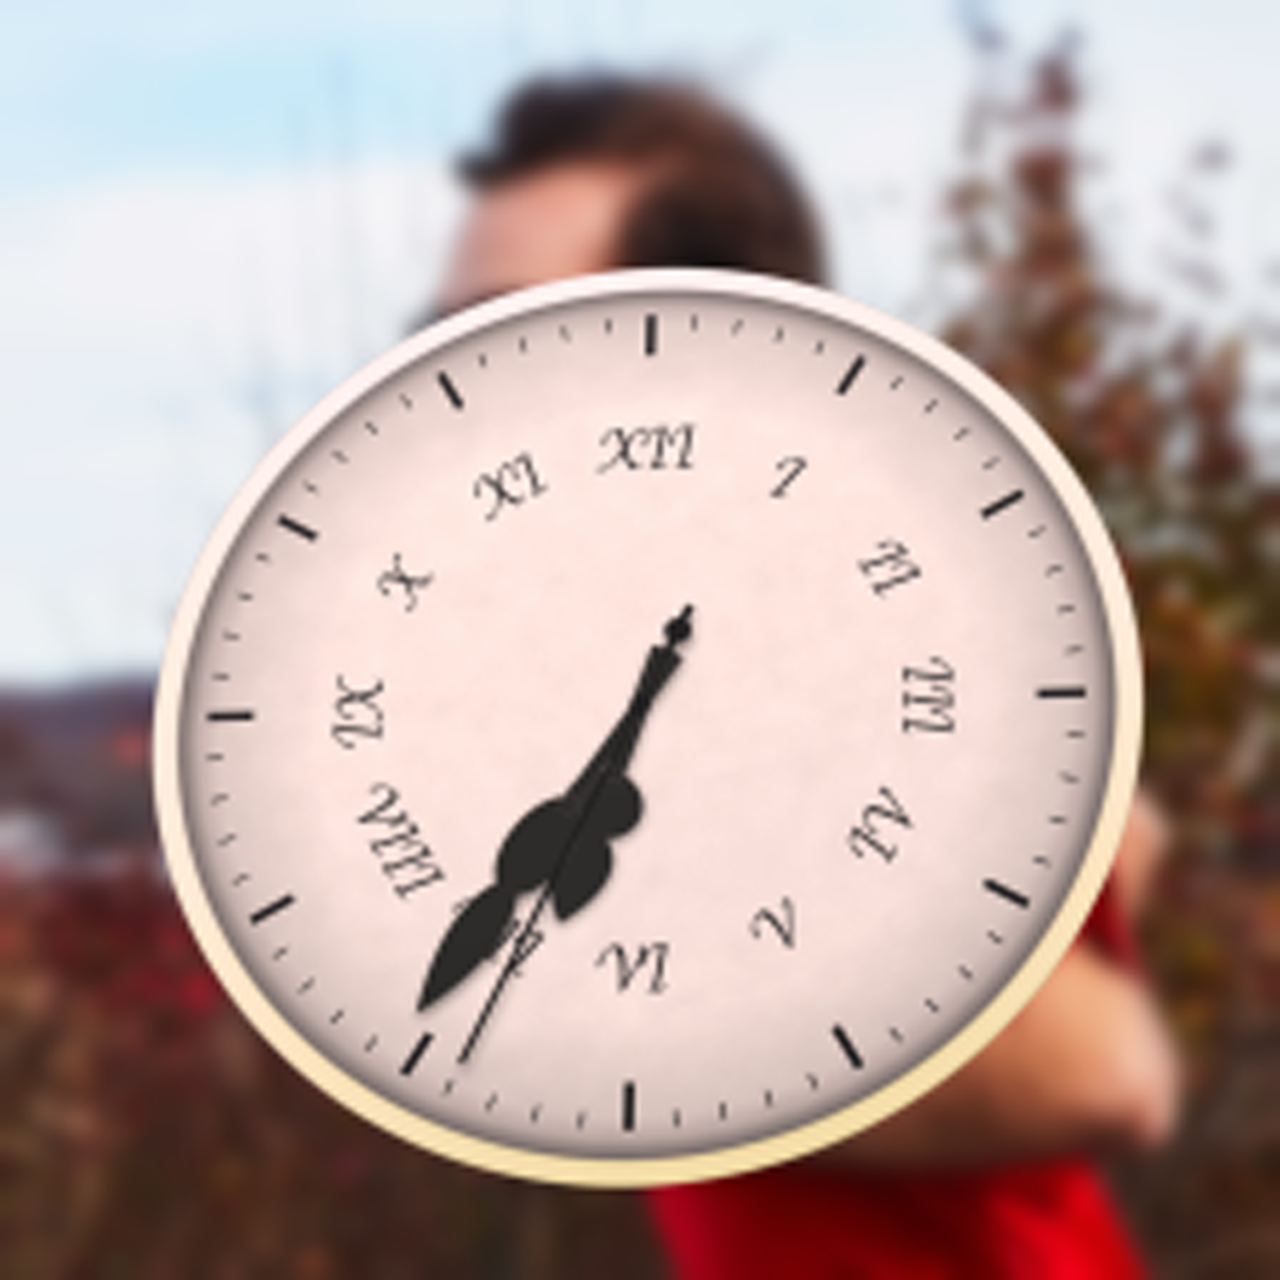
{"hour": 6, "minute": 35, "second": 34}
